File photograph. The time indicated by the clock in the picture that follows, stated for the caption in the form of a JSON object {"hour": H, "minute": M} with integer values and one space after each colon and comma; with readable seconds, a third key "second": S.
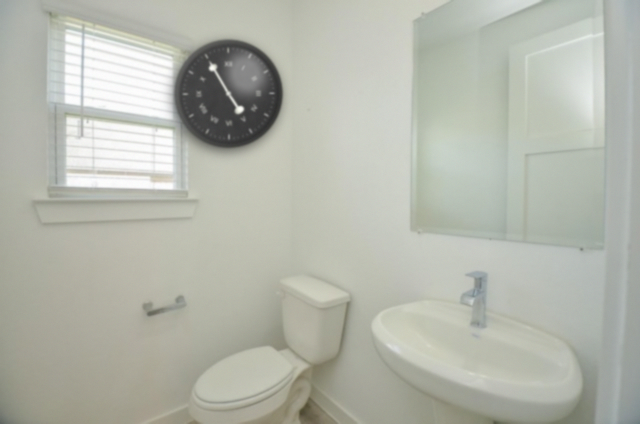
{"hour": 4, "minute": 55}
